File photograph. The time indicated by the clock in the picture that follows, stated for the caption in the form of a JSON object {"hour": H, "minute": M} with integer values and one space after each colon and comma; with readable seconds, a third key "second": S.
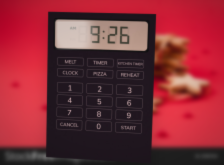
{"hour": 9, "minute": 26}
